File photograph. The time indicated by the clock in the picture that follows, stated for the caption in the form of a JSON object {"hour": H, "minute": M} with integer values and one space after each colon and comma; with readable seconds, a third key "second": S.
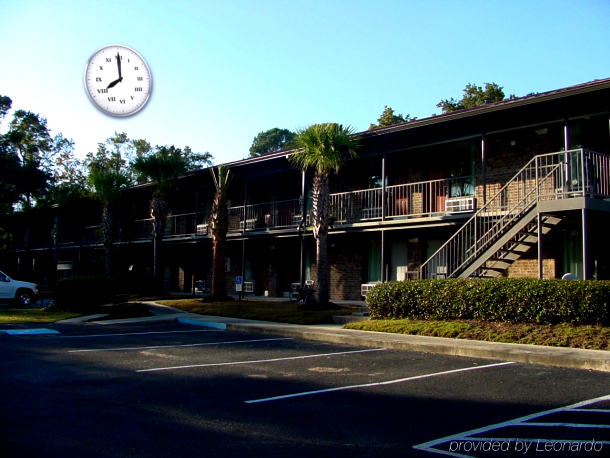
{"hour": 8, "minute": 0}
